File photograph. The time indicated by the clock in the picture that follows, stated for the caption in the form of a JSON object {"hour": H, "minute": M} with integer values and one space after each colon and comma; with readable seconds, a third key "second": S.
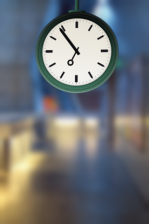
{"hour": 6, "minute": 54}
